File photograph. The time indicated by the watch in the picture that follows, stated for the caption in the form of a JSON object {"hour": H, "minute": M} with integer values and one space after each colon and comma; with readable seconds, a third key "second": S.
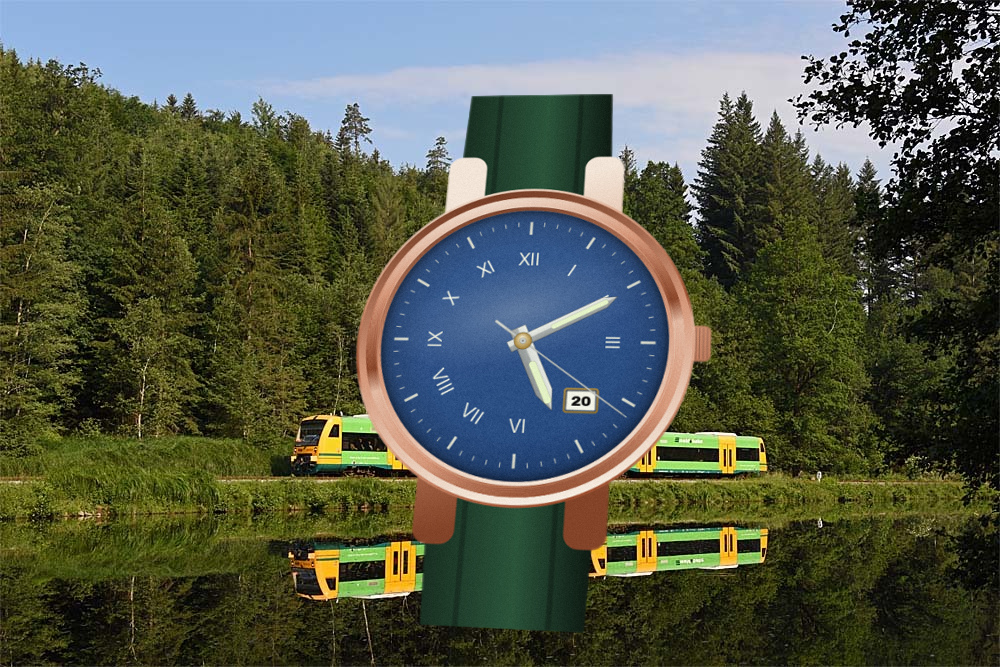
{"hour": 5, "minute": 10, "second": 21}
